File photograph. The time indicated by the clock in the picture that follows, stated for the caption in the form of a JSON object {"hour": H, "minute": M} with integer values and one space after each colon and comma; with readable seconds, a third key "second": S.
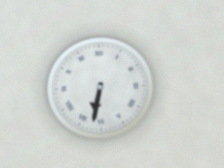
{"hour": 6, "minute": 32}
